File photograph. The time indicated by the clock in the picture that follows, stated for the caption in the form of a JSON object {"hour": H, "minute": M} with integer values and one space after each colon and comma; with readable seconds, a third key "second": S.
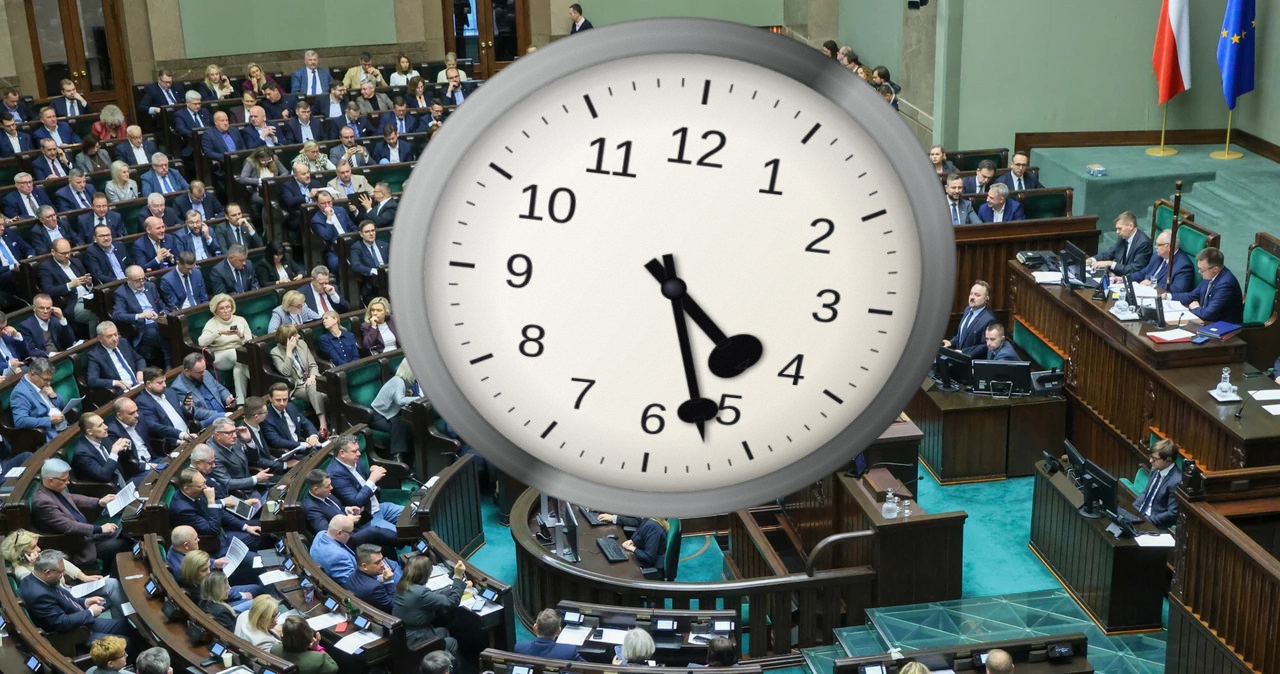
{"hour": 4, "minute": 27}
